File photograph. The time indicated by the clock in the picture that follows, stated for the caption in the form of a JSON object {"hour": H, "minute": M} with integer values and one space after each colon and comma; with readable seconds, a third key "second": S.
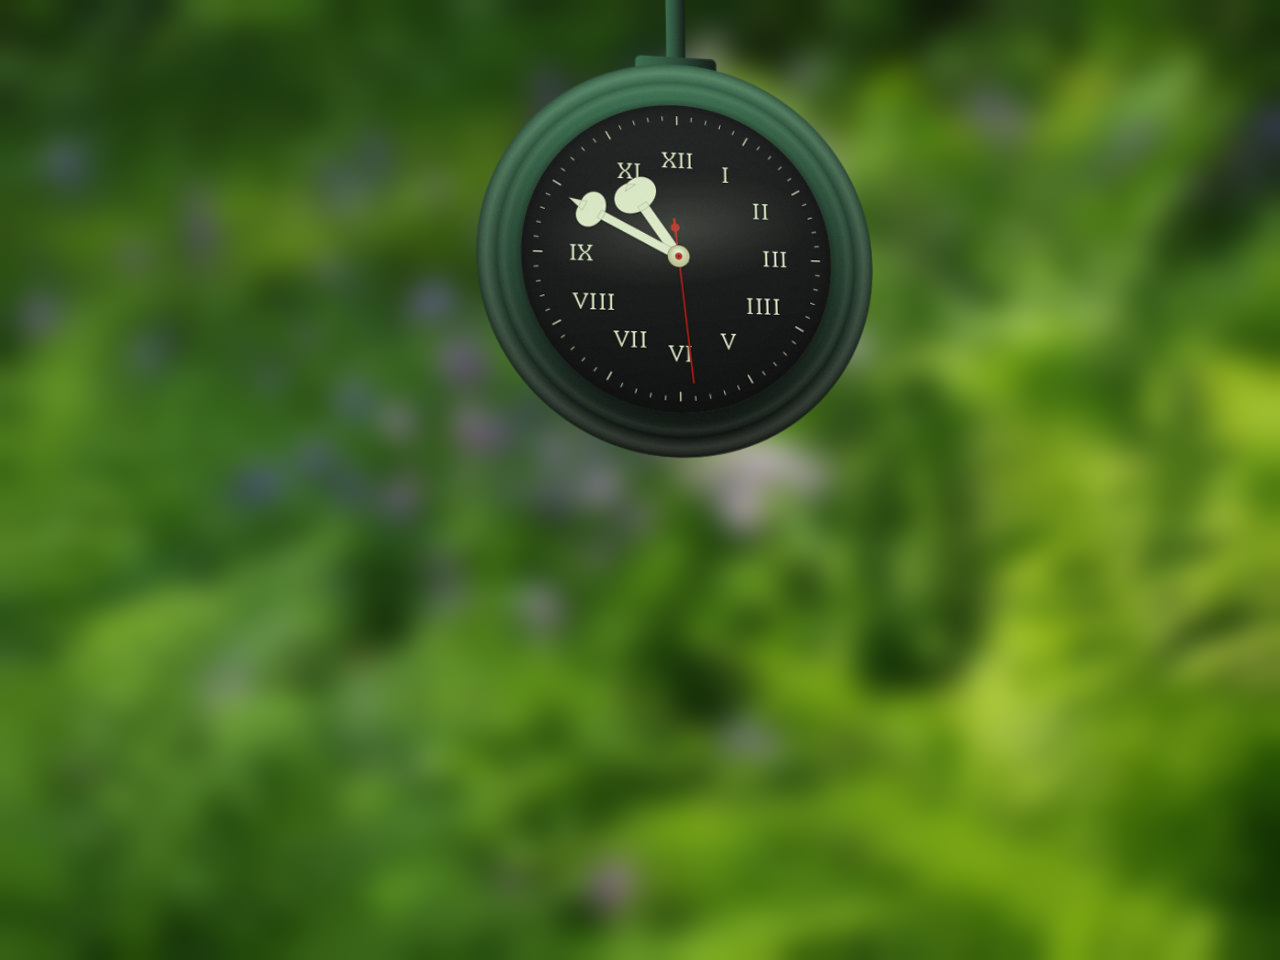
{"hour": 10, "minute": 49, "second": 29}
